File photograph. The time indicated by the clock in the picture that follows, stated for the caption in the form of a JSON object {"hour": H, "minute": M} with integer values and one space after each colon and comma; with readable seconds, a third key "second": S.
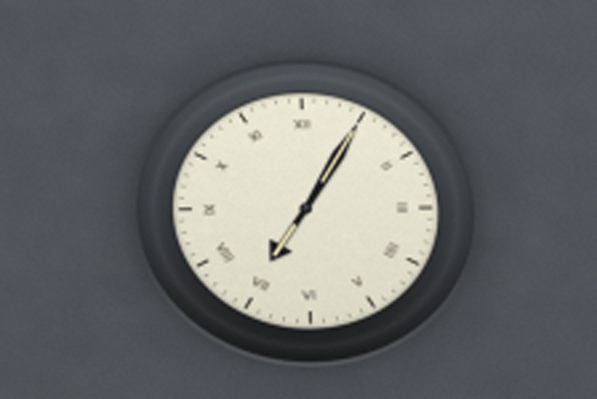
{"hour": 7, "minute": 5}
